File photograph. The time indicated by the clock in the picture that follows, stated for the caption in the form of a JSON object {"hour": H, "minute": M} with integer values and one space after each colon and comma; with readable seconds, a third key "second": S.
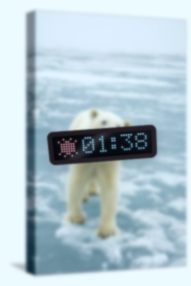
{"hour": 1, "minute": 38}
